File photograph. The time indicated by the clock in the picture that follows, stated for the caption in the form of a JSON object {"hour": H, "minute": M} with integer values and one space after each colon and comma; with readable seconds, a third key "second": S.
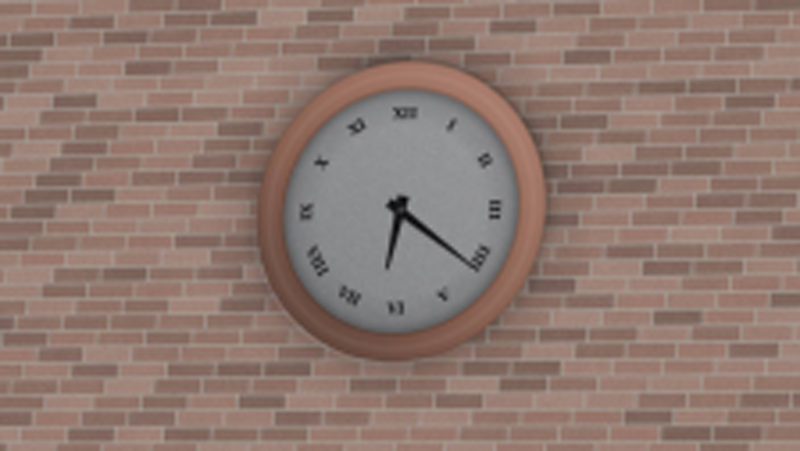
{"hour": 6, "minute": 21}
